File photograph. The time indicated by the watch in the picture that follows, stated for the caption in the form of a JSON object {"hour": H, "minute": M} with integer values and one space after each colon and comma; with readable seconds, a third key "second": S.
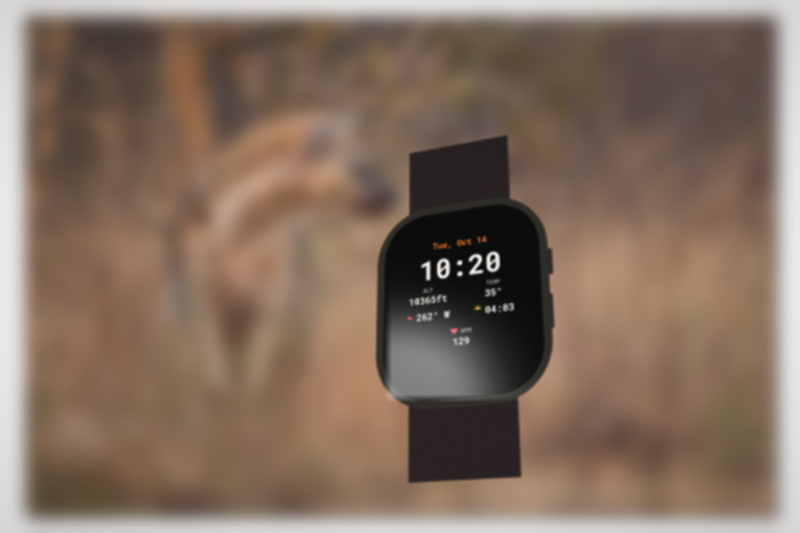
{"hour": 10, "minute": 20}
